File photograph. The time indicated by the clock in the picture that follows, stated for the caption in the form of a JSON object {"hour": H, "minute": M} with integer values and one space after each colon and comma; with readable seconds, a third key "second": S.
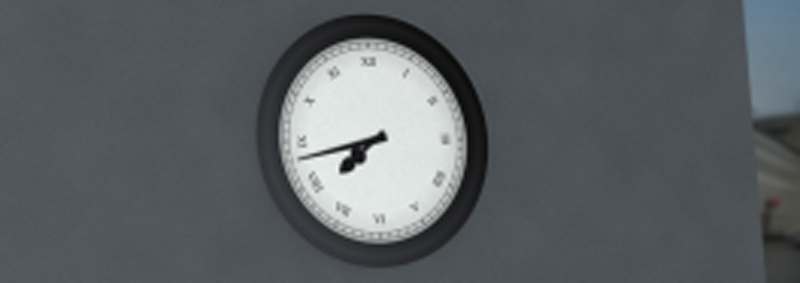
{"hour": 7, "minute": 43}
